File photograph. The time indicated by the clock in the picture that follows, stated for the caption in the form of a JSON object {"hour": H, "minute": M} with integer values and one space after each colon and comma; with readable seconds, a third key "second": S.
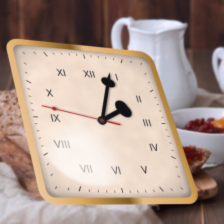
{"hour": 2, "minute": 3, "second": 47}
